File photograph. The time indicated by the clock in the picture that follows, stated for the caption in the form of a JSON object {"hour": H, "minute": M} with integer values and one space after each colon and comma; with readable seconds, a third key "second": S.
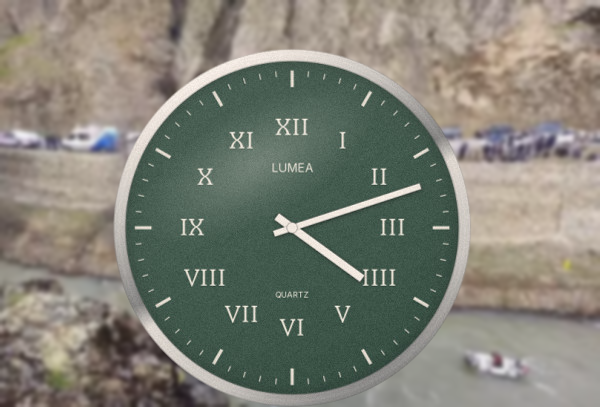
{"hour": 4, "minute": 12}
